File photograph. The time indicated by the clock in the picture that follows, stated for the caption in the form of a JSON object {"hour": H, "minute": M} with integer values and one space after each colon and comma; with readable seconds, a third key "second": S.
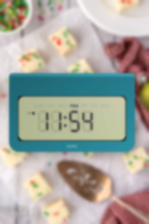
{"hour": 11, "minute": 54}
